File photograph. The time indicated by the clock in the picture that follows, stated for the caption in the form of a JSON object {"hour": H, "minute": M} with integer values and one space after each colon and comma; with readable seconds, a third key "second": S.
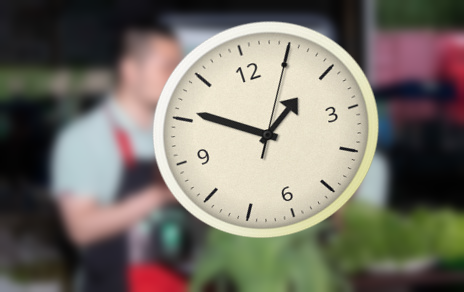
{"hour": 1, "minute": 51, "second": 5}
